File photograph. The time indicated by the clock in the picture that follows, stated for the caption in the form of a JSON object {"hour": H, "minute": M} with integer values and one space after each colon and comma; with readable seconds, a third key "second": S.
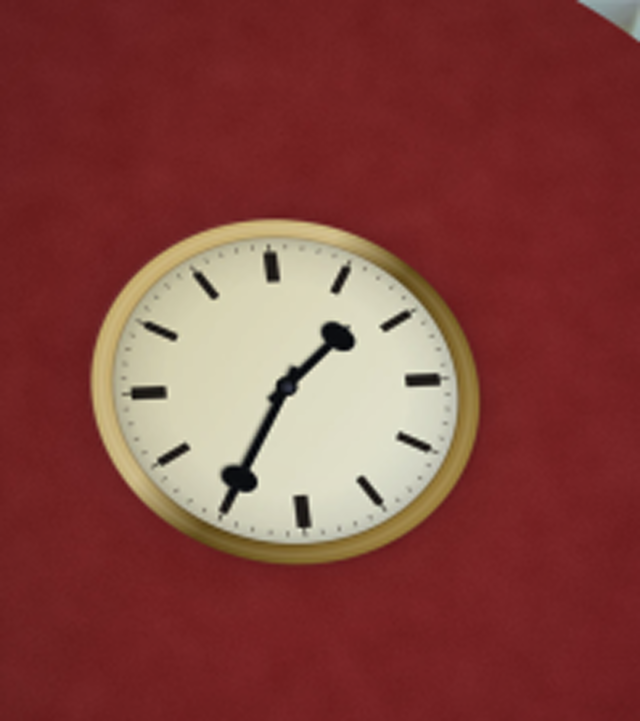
{"hour": 1, "minute": 35}
